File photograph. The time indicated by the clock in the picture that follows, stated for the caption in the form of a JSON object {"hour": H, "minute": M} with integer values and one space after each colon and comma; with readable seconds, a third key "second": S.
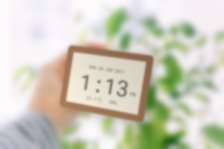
{"hour": 1, "minute": 13}
